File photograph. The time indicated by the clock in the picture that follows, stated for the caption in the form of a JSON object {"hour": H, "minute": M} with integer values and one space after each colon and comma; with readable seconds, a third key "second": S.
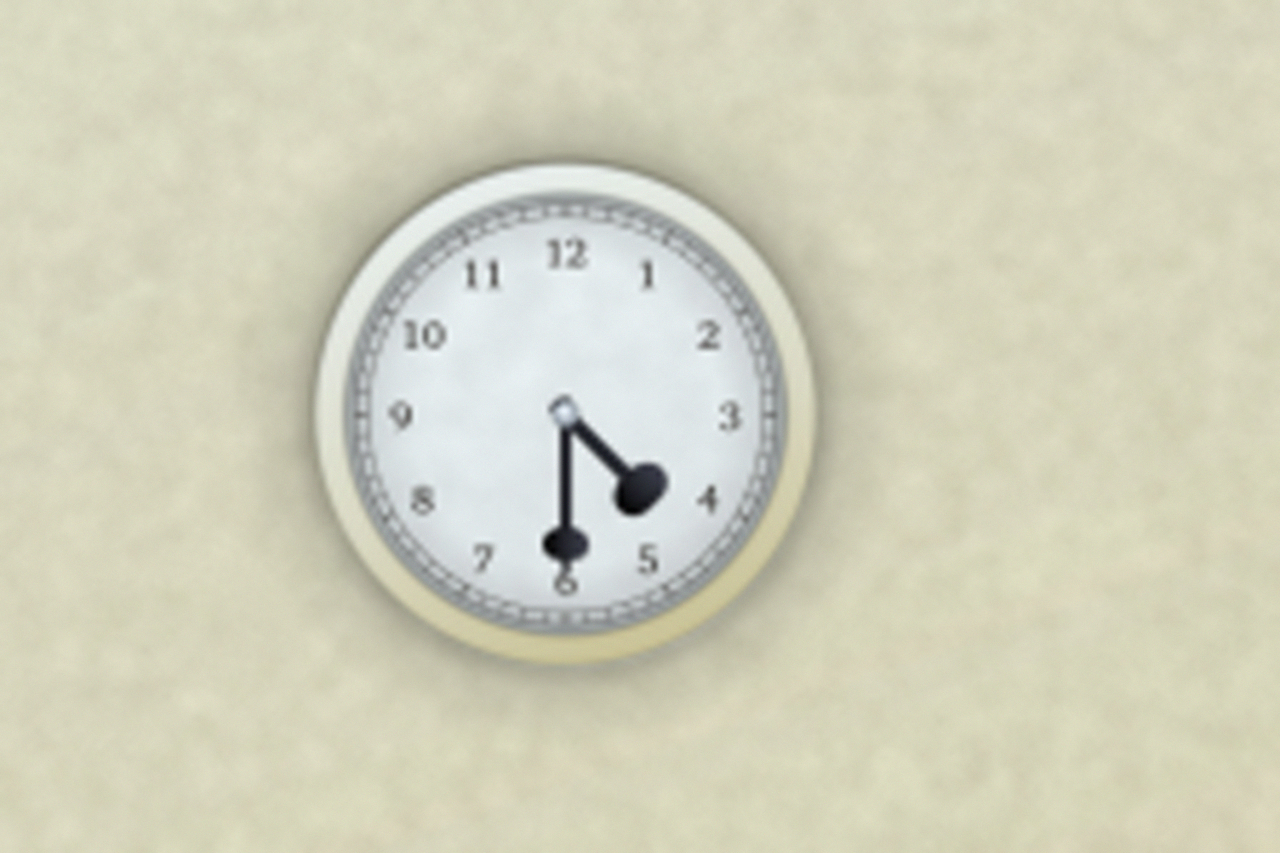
{"hour": 4, "minute": 30}
